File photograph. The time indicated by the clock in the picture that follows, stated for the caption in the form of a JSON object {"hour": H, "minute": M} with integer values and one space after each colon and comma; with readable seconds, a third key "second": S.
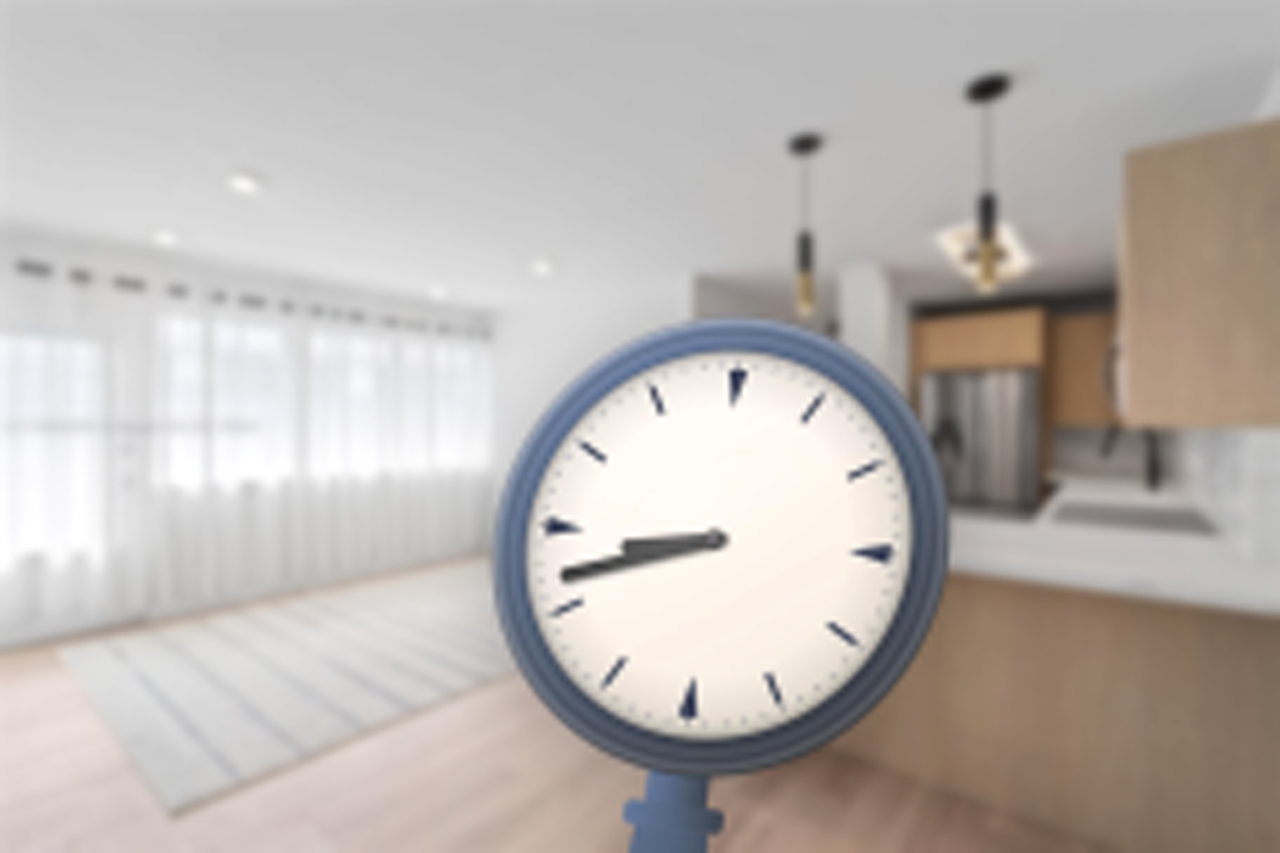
{"hour": 8, "minute": 42}
